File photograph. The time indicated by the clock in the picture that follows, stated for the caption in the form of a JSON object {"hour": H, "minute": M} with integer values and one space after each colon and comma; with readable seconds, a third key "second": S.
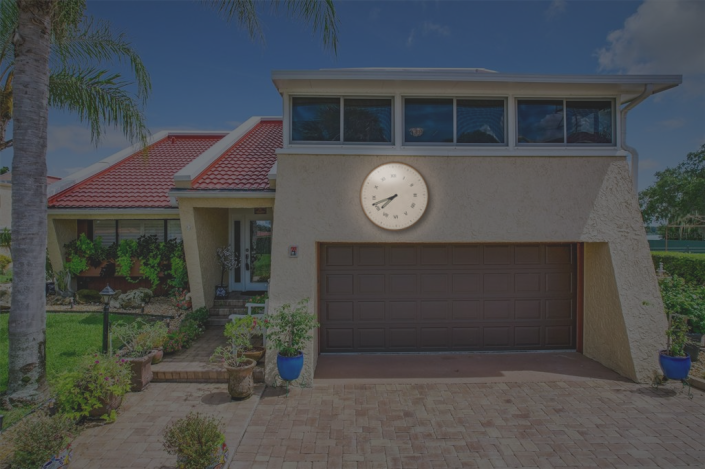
{"hour": 7, "minute": 42}
